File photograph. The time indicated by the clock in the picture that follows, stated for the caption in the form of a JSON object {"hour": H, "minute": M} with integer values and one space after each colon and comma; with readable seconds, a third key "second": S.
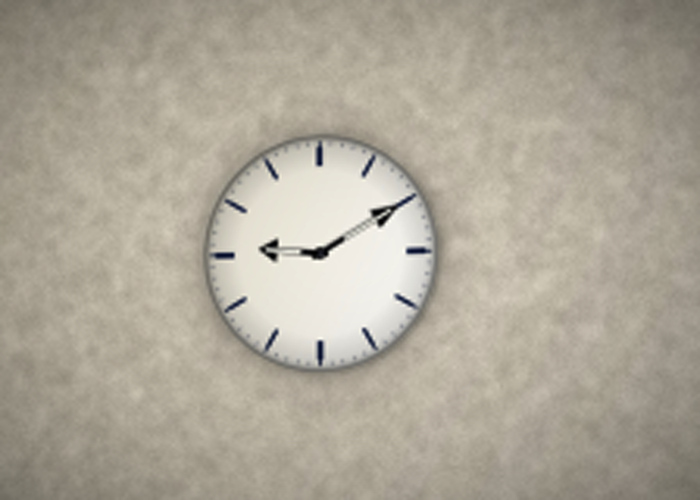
{"hour": 9, "minute": 10}
